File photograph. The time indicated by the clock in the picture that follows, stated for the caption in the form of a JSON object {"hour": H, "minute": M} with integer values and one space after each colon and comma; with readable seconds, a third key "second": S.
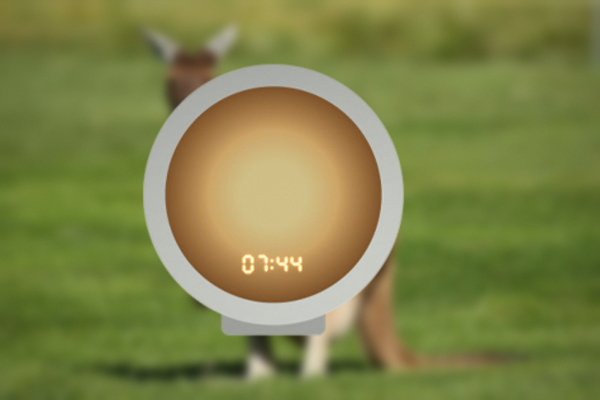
{"hour": 7, "minute": 44}
